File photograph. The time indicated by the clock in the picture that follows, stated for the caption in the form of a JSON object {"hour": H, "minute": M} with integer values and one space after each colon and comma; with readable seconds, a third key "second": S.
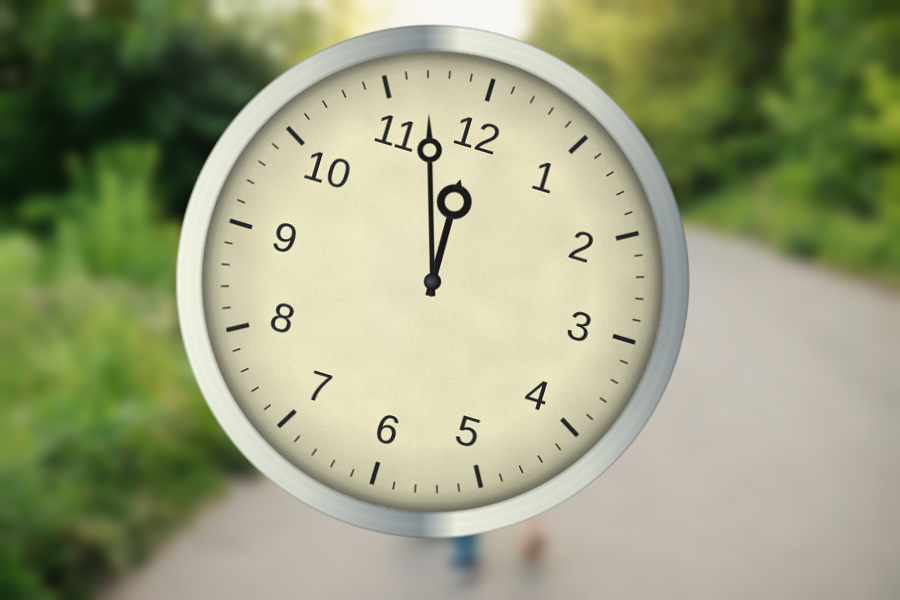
{"hour": 11, "minute": 57}
